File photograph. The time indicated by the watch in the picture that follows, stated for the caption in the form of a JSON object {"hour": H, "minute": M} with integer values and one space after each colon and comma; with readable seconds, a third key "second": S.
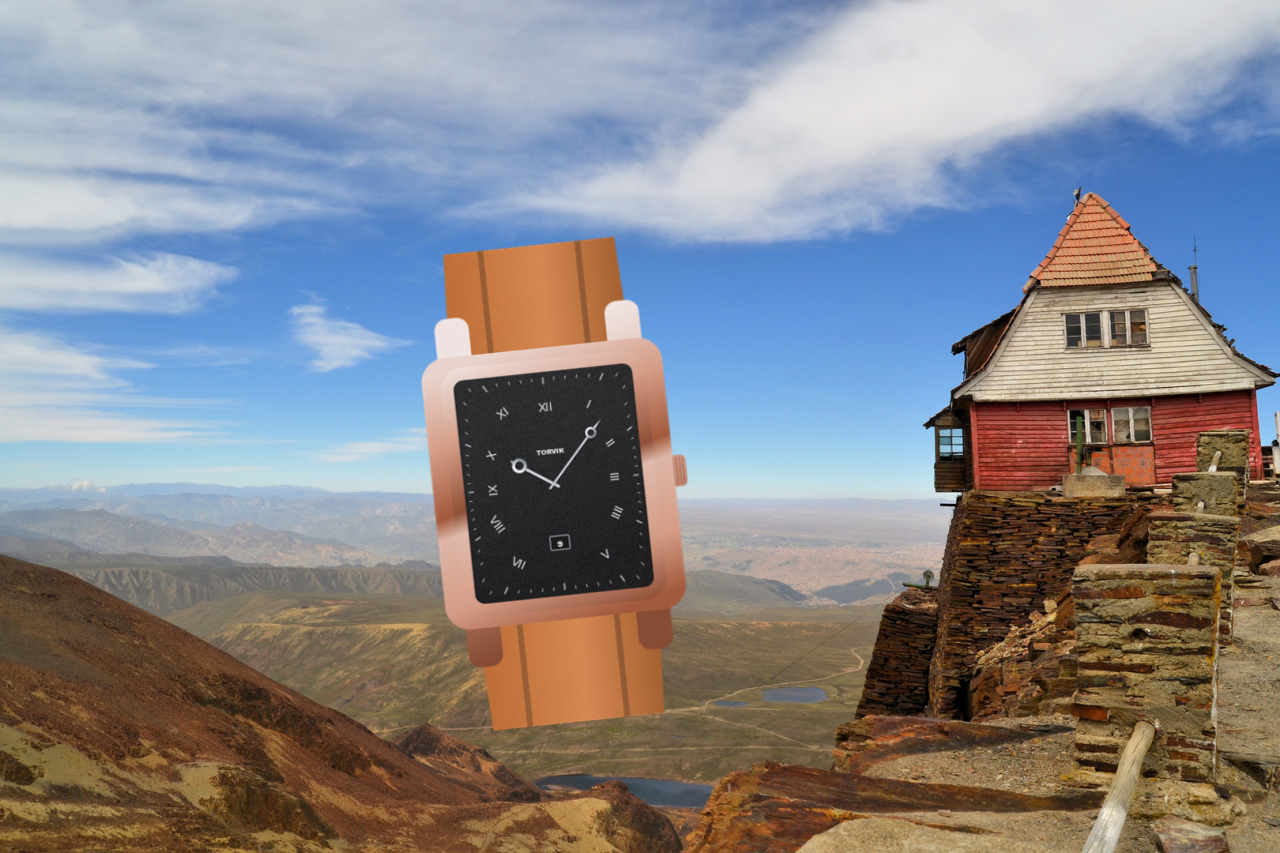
{"hour": 10, "minute": 7}
